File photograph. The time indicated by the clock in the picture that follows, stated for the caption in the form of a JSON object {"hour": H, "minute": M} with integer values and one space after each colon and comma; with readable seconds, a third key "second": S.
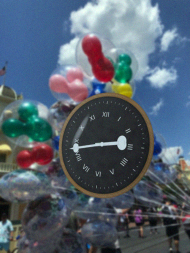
{"hour": 2, "minute": 43}
